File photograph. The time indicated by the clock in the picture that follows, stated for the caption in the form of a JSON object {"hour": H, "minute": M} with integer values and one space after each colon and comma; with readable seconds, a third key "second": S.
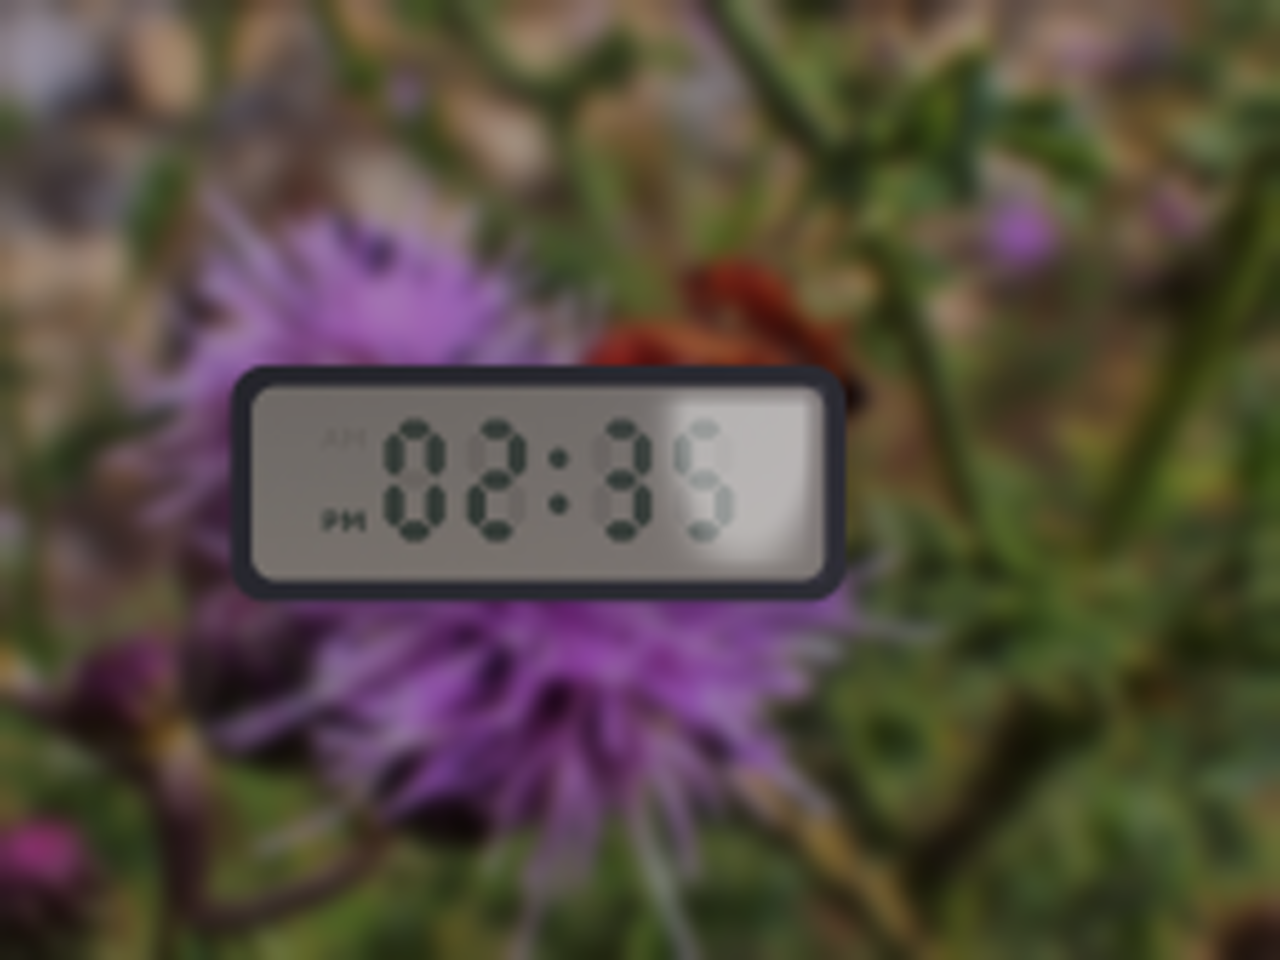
{"hour": 2, "minute": 35}
